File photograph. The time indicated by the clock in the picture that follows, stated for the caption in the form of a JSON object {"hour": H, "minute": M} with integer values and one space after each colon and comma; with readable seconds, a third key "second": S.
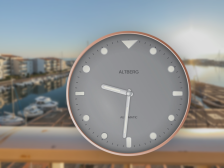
{"hour": 9, "minute": 31}
